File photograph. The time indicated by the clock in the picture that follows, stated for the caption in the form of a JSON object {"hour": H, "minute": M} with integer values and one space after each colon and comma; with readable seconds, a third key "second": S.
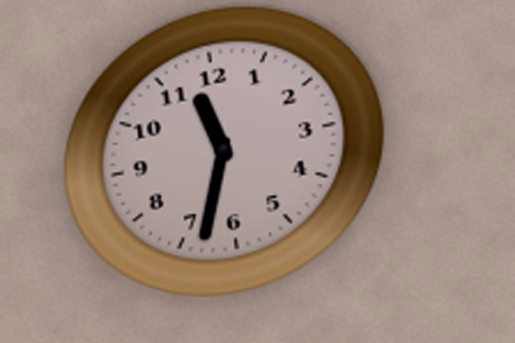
{"hour": 11, "minute": 33}
